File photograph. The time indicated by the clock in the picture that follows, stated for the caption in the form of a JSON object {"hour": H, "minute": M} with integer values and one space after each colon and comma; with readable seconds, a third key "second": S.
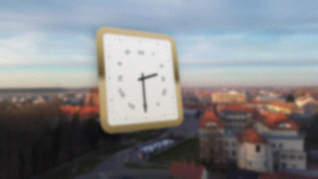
{"hour": 2, "minute": 30}
